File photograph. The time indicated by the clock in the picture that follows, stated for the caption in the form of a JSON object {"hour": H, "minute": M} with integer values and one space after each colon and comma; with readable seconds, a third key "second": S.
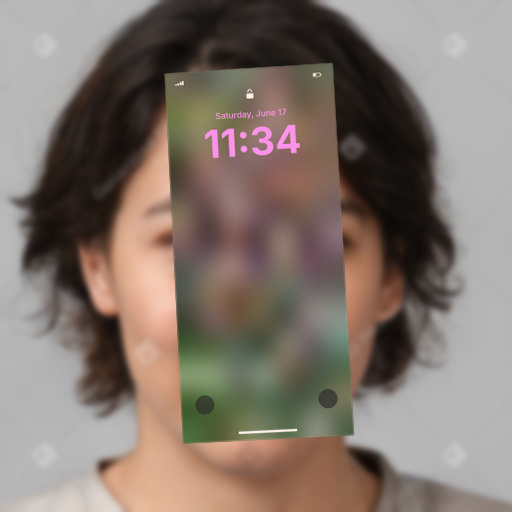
{"hour": 11, "minute": 34}
